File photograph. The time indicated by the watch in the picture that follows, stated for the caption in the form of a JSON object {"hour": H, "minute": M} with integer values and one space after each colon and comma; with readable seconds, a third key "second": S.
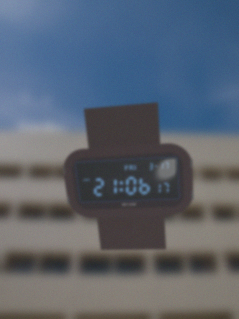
{"hour": 21, "minute": 6}
